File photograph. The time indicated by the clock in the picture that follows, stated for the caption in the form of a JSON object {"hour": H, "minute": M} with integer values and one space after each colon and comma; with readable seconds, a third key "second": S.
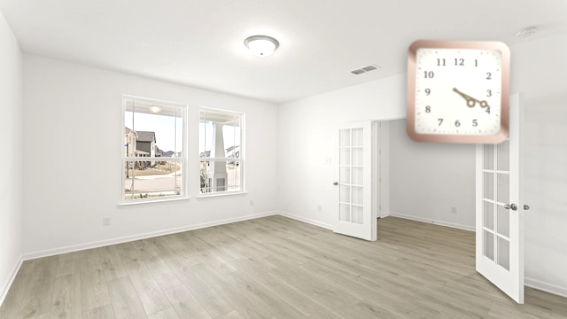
{"hour": 4, "minute": 19}
